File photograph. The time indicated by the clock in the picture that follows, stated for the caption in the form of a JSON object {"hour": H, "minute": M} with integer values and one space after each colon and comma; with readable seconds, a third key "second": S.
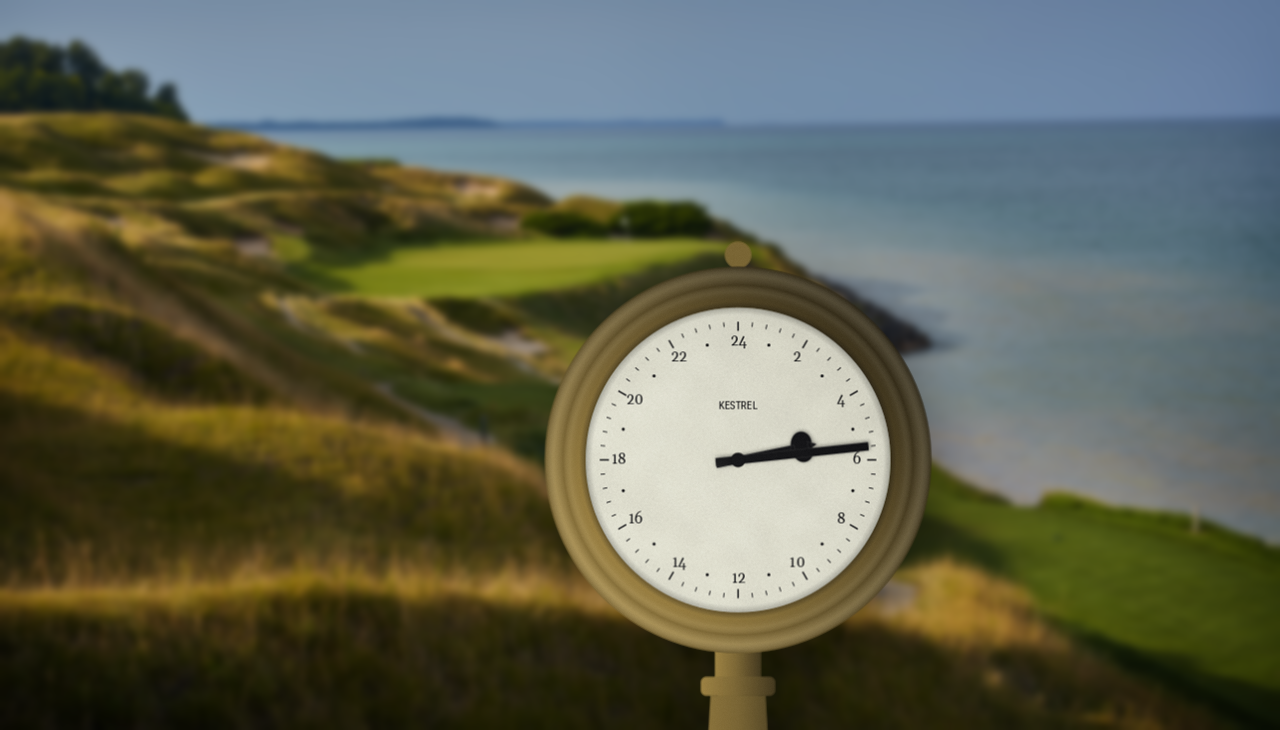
{"hour": 5, "minute": 14}
